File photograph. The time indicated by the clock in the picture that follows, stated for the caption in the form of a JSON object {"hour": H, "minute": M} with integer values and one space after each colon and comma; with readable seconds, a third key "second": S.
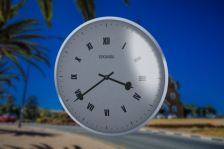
{"hour": 3, "minute": 39}
